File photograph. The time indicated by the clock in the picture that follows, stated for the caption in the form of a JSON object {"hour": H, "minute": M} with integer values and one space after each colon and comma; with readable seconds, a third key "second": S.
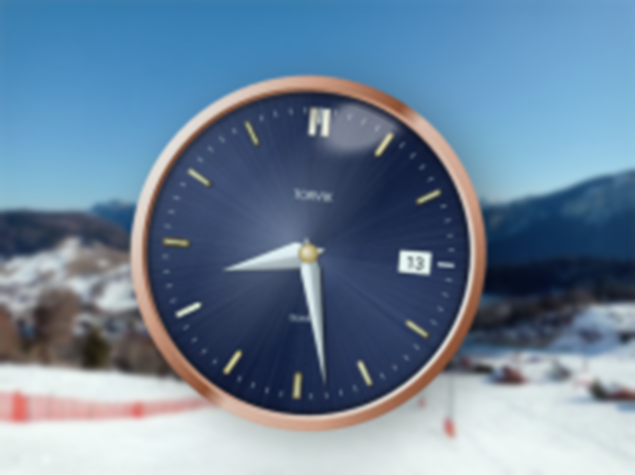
{"hour": 8, "minute": 28}
